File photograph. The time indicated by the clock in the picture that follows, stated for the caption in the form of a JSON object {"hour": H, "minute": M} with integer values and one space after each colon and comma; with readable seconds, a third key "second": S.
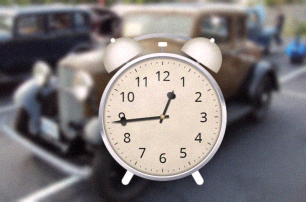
{"hour": 12, "minute": 44}
